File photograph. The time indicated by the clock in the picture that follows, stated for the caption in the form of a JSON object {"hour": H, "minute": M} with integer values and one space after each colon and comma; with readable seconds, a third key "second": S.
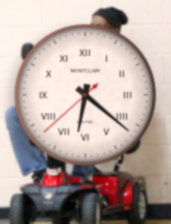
{"hour": 6, "minute": 21, "second": 38}
